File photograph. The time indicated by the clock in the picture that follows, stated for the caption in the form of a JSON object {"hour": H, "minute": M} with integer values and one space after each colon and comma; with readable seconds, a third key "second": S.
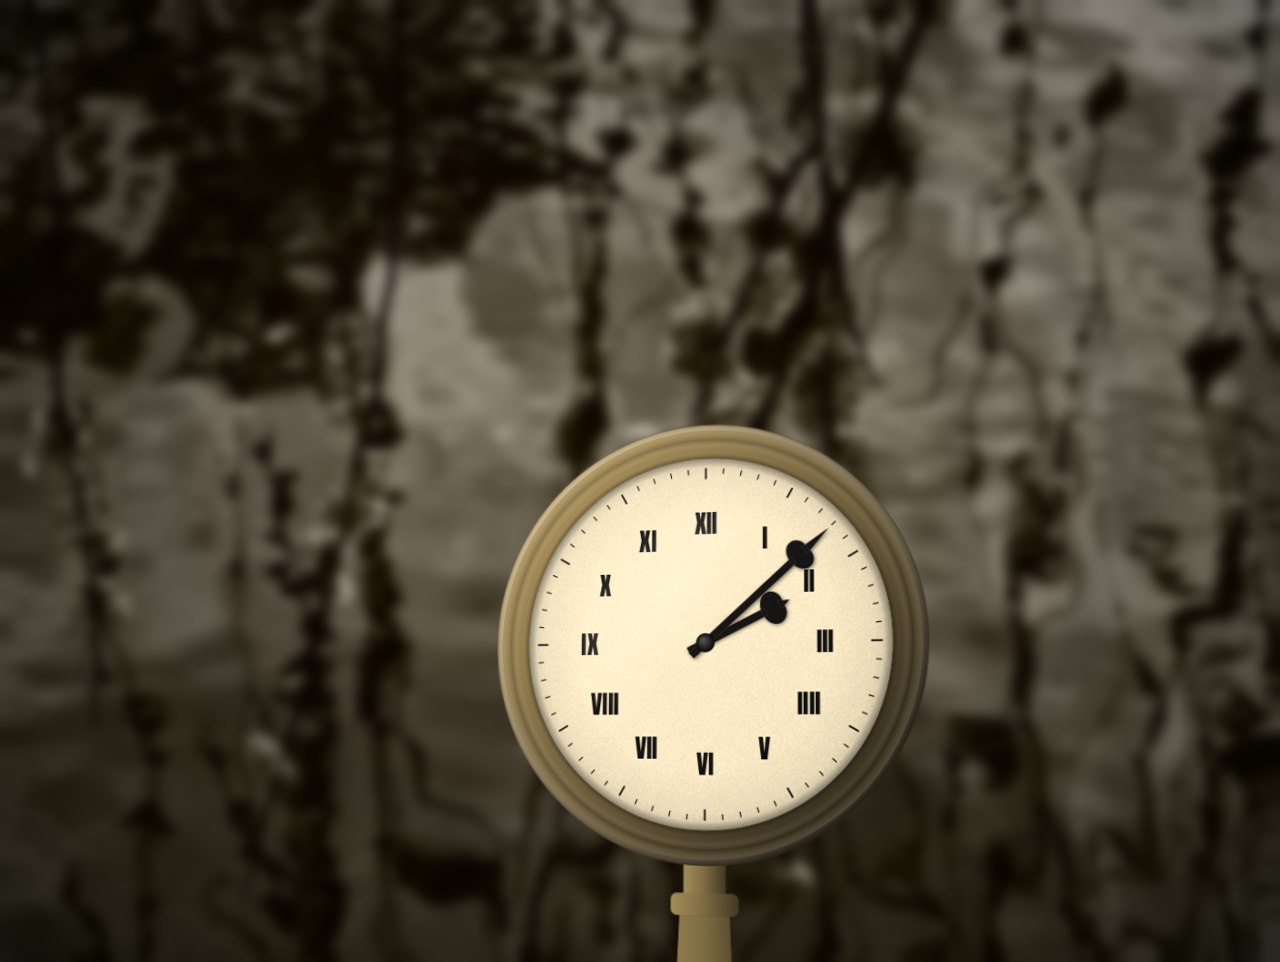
{"hour": 2, "minute": 8}
